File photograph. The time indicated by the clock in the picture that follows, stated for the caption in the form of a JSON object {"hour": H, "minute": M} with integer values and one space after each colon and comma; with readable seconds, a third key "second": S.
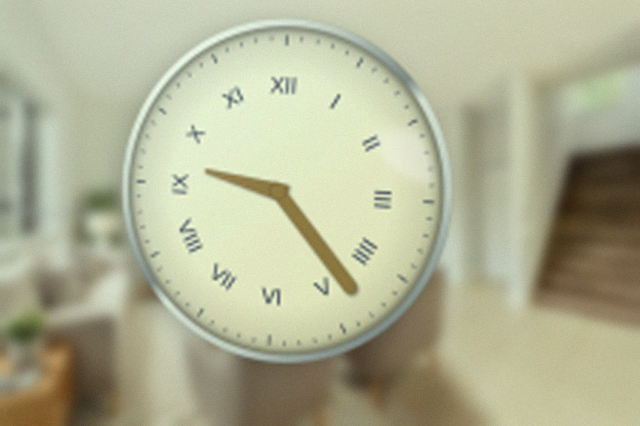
{"hour": 9, "minute": 23}
